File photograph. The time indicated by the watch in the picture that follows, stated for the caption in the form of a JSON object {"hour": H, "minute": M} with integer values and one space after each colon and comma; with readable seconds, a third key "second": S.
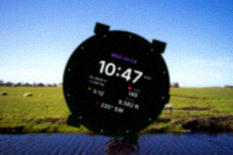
{"hour": 10, "minute": 47}
